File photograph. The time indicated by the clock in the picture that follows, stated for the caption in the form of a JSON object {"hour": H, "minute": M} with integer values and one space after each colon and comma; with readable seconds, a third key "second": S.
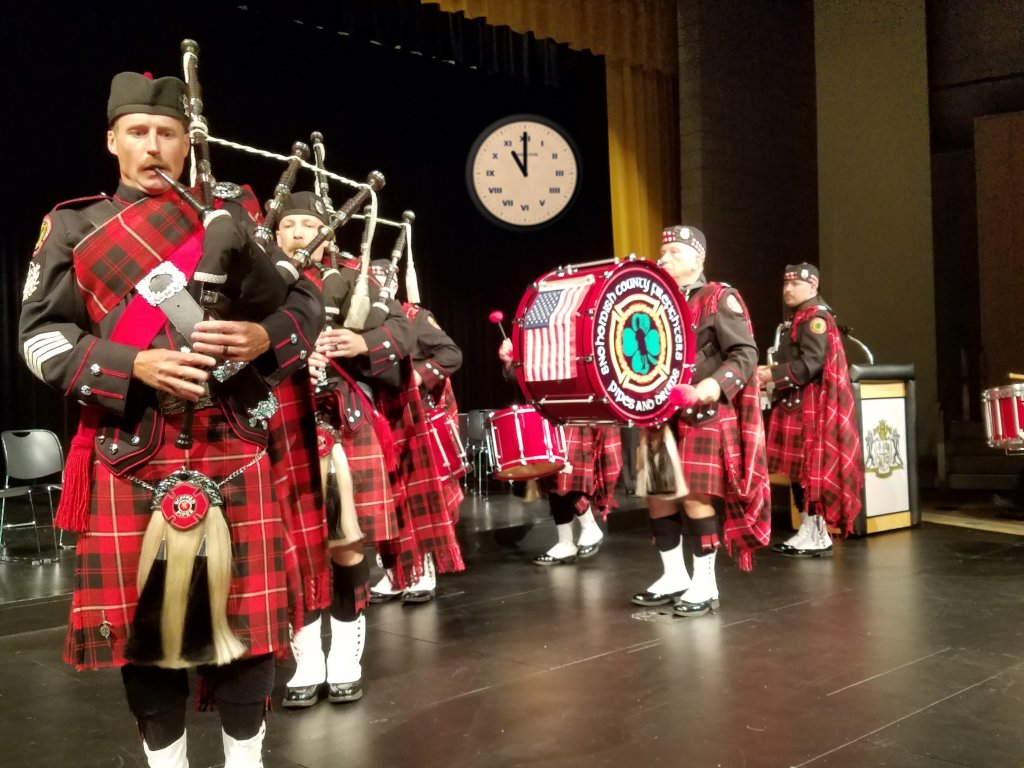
{"hour": 11, "minute": 0}
